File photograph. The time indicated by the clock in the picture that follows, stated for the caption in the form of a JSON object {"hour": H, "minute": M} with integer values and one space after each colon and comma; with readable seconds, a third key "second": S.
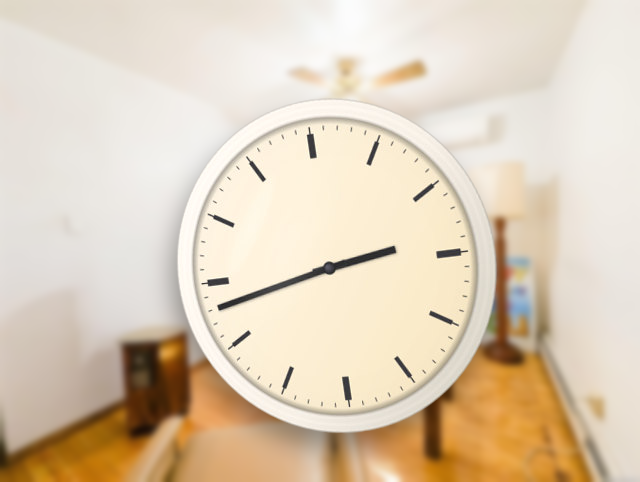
{"hour": 2, "minute": 43}
